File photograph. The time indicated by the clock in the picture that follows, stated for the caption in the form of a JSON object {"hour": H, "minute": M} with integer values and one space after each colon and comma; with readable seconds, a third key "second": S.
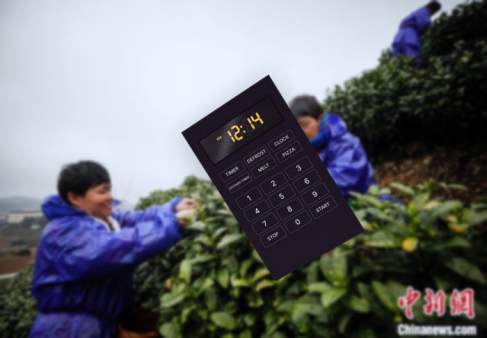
{"hour": 12, "minute": 14}
